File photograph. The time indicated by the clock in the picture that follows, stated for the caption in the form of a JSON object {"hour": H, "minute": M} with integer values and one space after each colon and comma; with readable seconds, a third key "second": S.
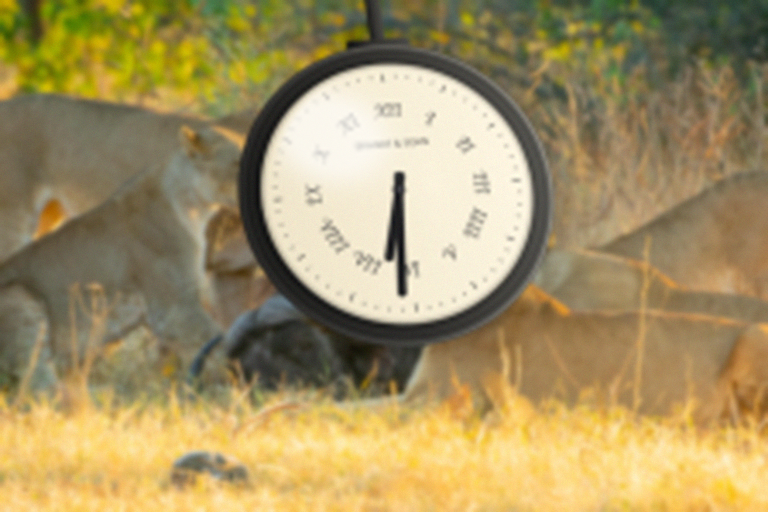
{"hour": 6, "minute": 31}
